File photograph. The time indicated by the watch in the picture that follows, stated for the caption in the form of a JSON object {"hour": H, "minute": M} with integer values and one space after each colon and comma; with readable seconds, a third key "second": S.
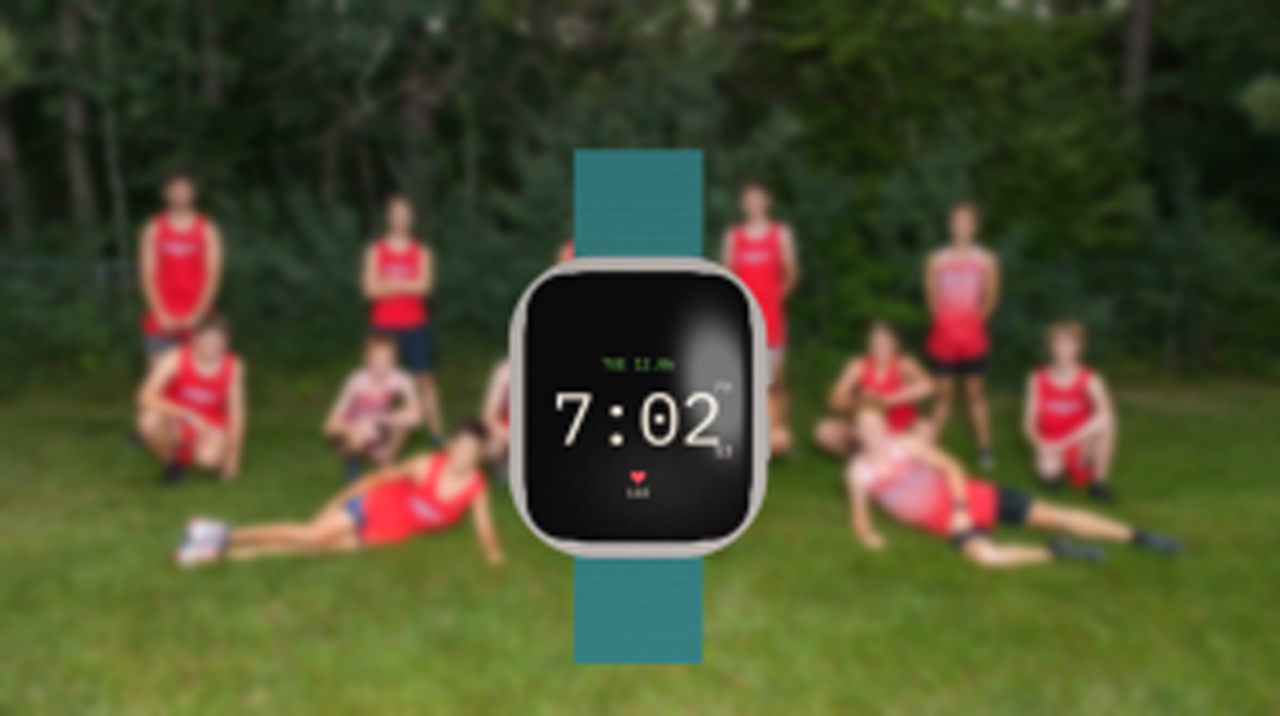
{"hour": 7, "minute": 2}
